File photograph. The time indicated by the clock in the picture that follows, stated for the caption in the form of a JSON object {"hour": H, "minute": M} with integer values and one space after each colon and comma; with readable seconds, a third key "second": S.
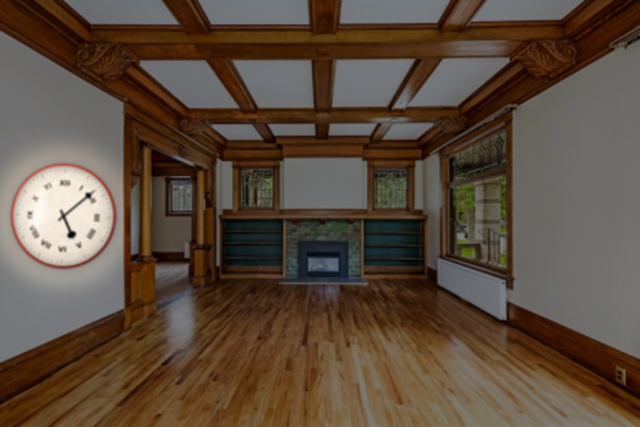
{"hour": 5, "minute": 8}
